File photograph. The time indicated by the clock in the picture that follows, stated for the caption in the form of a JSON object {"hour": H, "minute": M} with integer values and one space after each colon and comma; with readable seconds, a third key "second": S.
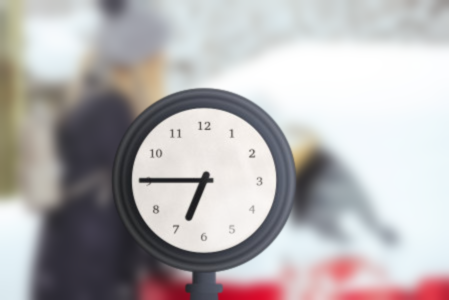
{"hour": 6, "minute": 45}
